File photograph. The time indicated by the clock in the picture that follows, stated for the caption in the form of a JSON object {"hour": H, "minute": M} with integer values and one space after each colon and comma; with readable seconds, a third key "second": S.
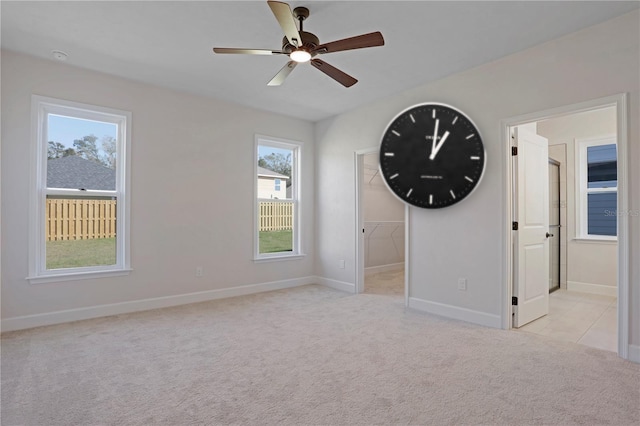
{"hour": 1, "minute": 1}
